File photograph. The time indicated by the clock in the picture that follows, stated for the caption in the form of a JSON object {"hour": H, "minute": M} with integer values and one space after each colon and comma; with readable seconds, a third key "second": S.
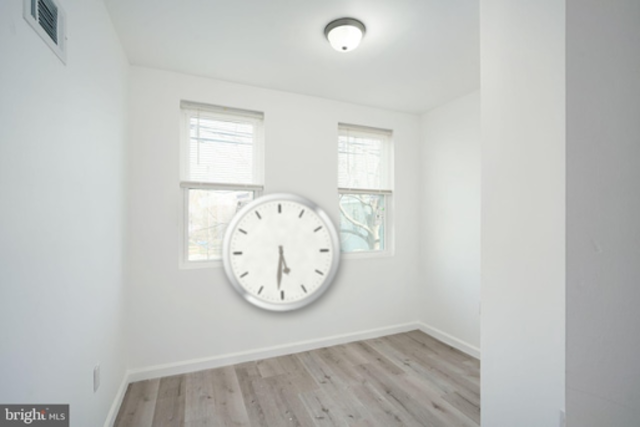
{"hour": 5, "minute": 31}
